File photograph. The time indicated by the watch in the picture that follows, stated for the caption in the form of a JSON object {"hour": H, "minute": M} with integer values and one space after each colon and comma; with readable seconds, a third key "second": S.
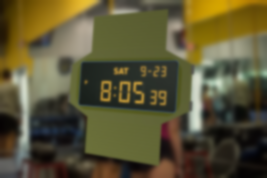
{"hour": 8, "minute": 5, "second": 39}
